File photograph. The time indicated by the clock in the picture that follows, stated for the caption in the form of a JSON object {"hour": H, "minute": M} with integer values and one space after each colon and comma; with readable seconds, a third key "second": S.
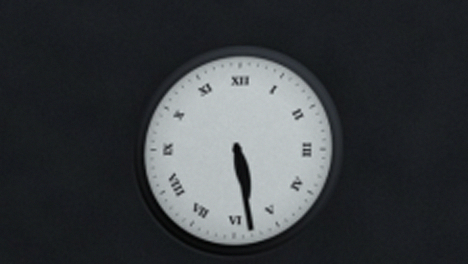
{"hour": 5, "minute": 28}
